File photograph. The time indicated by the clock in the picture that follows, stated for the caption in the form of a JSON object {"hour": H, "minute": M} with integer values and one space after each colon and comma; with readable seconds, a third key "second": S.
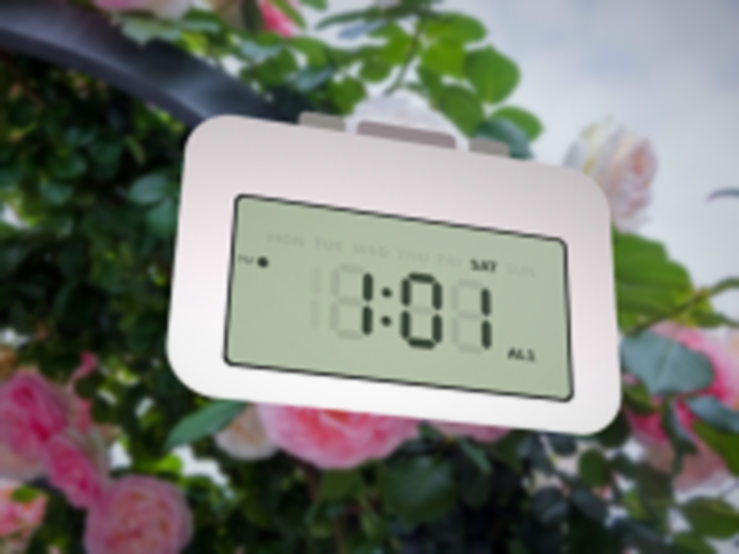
{"hour": 1, "minute": 1}
